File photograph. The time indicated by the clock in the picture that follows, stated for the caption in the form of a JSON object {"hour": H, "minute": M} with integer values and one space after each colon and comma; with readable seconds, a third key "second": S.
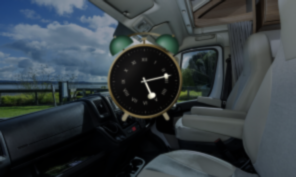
{"hour": 5, "minute": 13}
